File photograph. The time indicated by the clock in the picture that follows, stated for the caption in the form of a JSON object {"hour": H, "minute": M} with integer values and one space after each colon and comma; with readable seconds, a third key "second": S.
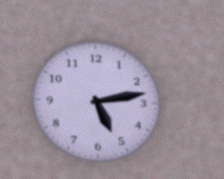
{"hour": 5, "minute": 13}
